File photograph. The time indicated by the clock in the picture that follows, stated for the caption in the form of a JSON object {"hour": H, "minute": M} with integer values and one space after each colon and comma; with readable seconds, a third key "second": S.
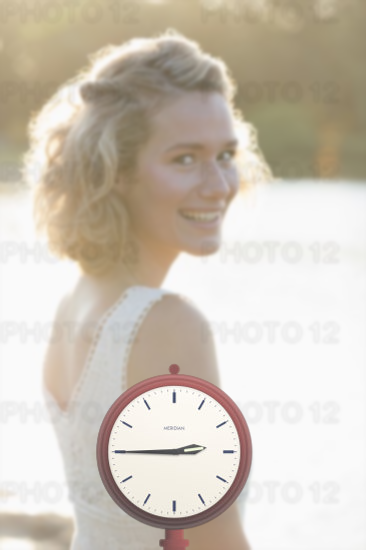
{"hour": 2, "minute": 45}
